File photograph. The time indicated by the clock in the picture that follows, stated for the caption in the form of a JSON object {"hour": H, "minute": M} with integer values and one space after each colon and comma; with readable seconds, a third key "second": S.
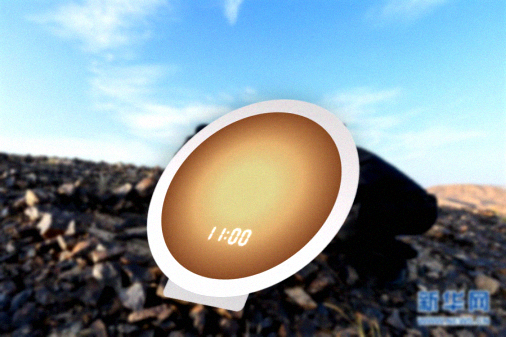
{"hour": 11, "minute": 0}
